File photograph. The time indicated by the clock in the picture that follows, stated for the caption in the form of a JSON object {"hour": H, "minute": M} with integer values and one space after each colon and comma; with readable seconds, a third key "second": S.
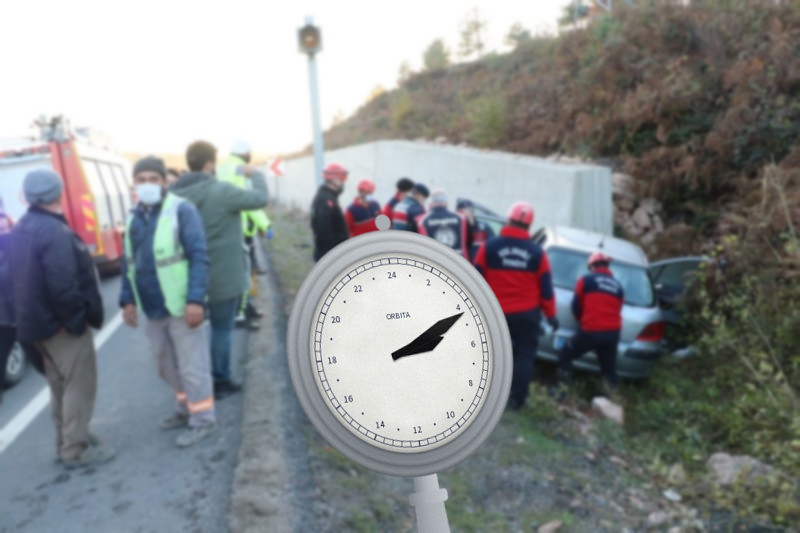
{"hour": 5, "minute": 11}
